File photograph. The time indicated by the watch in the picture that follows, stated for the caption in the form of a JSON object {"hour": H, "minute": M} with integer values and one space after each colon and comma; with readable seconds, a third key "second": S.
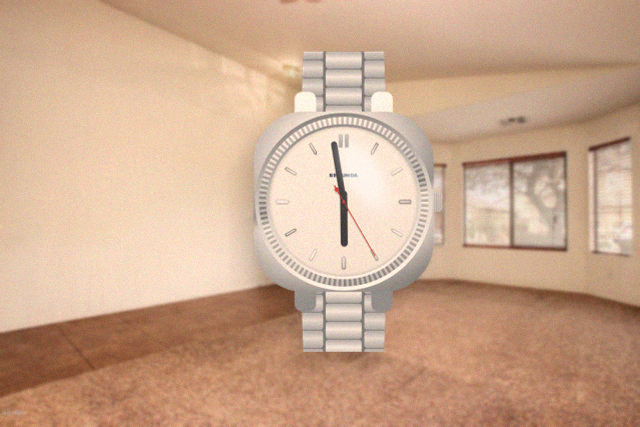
{"hour": 5, "minute": 58, "second": 25}
